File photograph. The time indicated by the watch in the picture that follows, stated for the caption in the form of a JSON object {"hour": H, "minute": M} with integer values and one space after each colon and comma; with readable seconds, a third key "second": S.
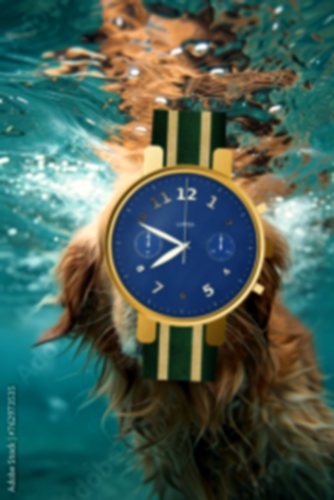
{"hour": 7, "minute": 49}
